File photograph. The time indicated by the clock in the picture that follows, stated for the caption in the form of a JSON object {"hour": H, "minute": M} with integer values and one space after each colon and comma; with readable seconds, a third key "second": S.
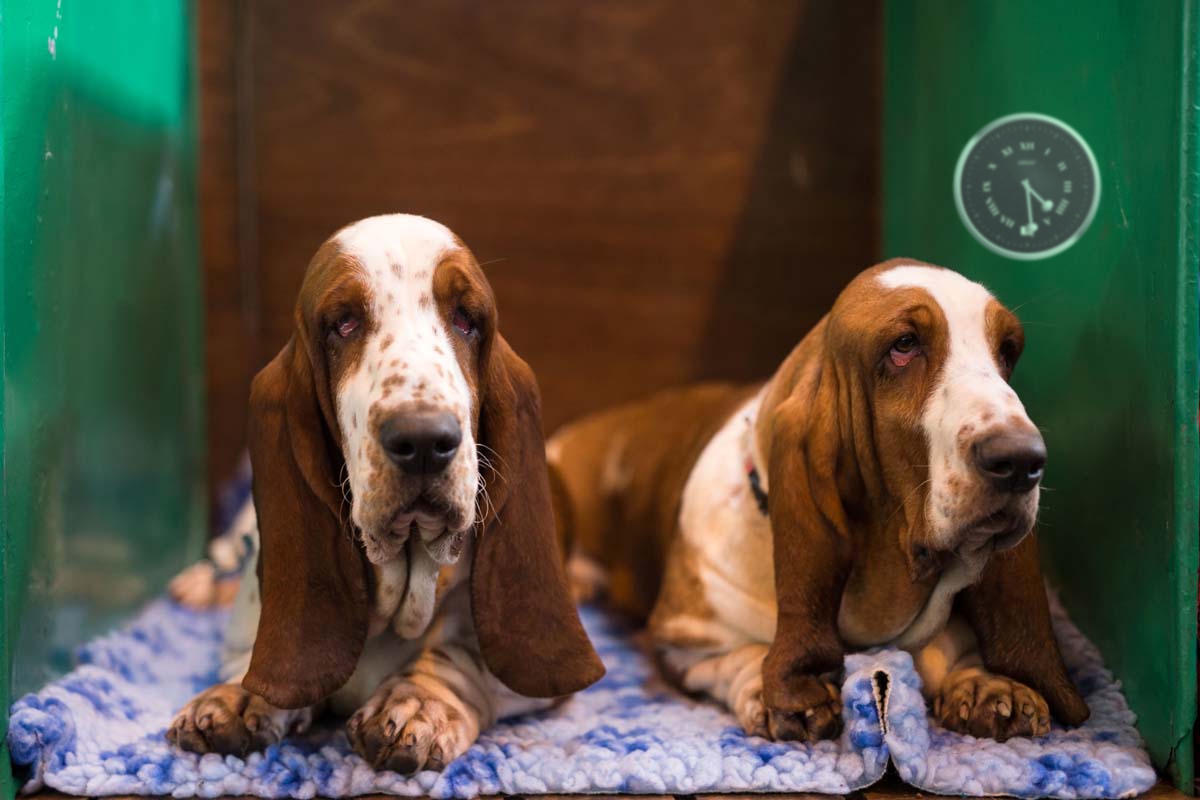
{"hour": 4, "minute": 29}
